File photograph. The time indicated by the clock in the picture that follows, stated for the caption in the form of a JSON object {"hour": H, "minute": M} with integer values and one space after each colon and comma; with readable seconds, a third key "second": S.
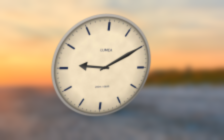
{"hour": 9, "minute": 10}
